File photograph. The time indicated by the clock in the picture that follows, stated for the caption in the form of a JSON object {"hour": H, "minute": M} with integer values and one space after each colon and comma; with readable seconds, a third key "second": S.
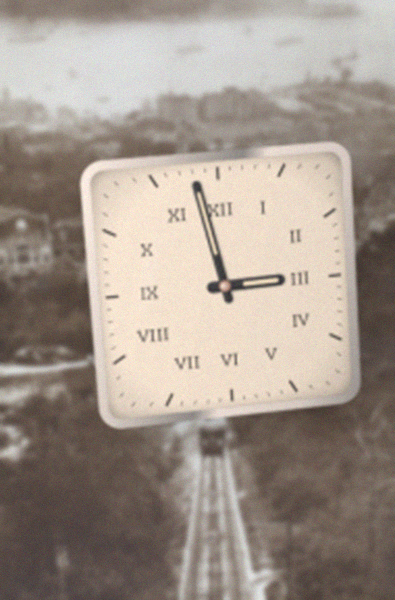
{"hour": 2, "minute": 58}
